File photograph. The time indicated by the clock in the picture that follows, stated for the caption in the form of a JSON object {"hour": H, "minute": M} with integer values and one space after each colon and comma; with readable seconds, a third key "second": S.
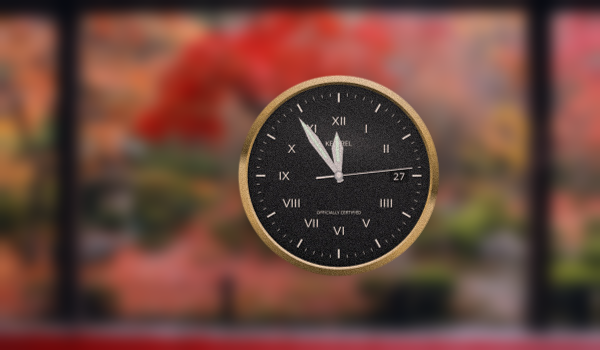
{"hour": 11, "minute": 54, "second": 14}
